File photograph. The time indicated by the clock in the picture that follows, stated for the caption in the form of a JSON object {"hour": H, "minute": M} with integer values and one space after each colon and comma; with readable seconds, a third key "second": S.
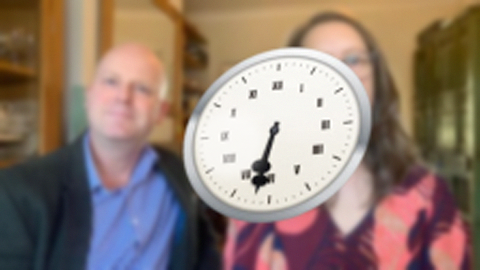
{"hour": 6, "minute": 32}
